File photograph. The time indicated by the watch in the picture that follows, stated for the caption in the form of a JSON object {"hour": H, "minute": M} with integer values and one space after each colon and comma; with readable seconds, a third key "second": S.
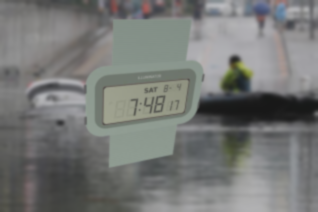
{"hour": 7, "minute": 48, "second": 17}
